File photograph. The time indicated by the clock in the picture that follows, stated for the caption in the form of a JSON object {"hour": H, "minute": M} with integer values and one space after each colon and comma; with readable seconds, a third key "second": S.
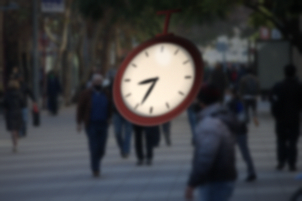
{"hour": 8, "minute": 34}
